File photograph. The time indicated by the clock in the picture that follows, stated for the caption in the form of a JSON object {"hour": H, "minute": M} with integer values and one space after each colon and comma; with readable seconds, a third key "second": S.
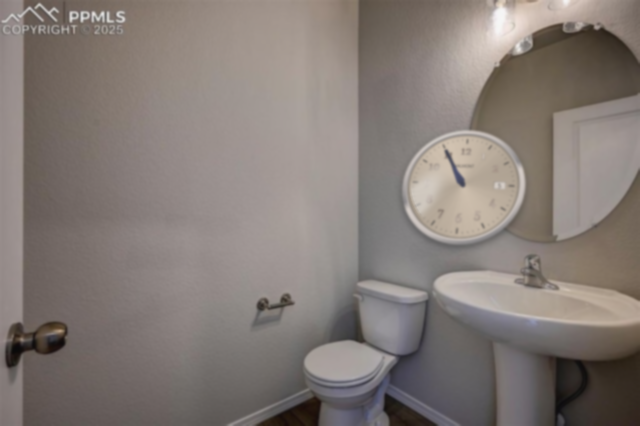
{"hour": 10, "minute": 55}
